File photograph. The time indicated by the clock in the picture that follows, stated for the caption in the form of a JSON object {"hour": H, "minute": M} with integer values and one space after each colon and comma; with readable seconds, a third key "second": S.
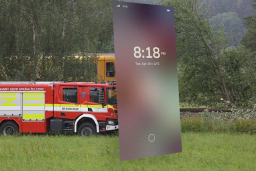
{"hour": 8, "minute": 18}
